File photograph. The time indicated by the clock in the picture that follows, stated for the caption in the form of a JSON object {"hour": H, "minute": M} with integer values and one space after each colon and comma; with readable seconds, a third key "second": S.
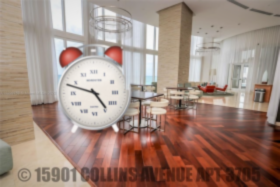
{"hour": 4, "minute": 48}
